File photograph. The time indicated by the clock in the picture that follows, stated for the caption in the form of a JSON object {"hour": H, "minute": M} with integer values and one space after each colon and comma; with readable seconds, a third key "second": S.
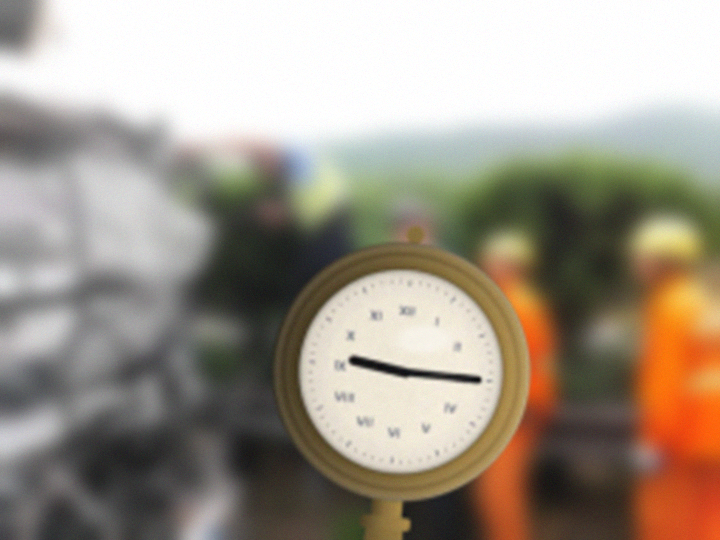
{"hour": 9, "minute": 15}
